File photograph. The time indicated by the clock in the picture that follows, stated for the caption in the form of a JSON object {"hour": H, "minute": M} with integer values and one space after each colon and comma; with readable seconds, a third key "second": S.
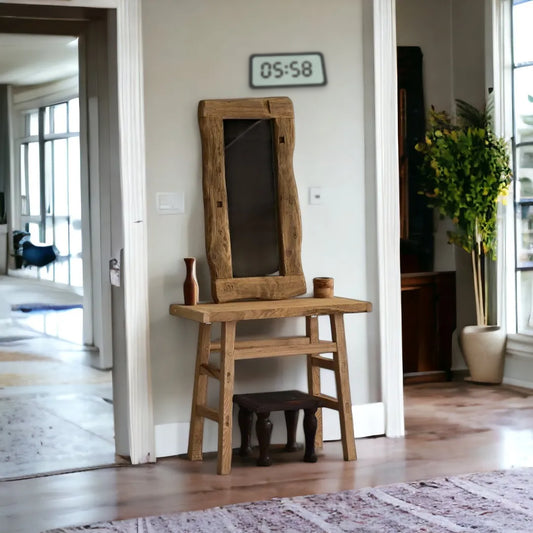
{"hour": 5, "minute": 58}
